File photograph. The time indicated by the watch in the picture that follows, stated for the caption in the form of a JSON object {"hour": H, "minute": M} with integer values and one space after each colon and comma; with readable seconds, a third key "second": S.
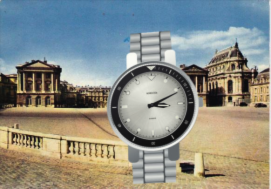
{"hour": 3, "minute": 11}
